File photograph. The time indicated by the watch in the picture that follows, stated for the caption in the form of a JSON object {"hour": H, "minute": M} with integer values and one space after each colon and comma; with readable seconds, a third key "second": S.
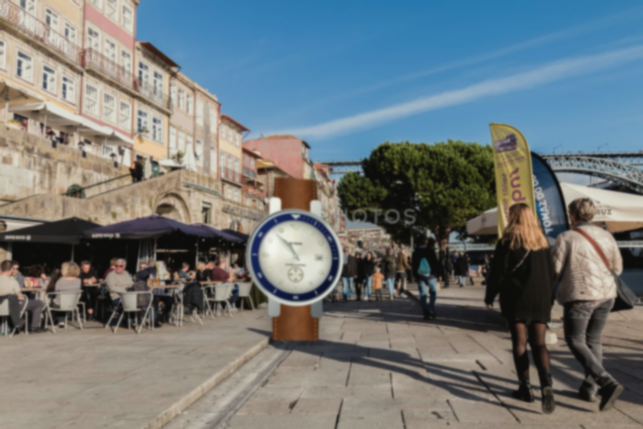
{"hour": 10, "minute": 53}
